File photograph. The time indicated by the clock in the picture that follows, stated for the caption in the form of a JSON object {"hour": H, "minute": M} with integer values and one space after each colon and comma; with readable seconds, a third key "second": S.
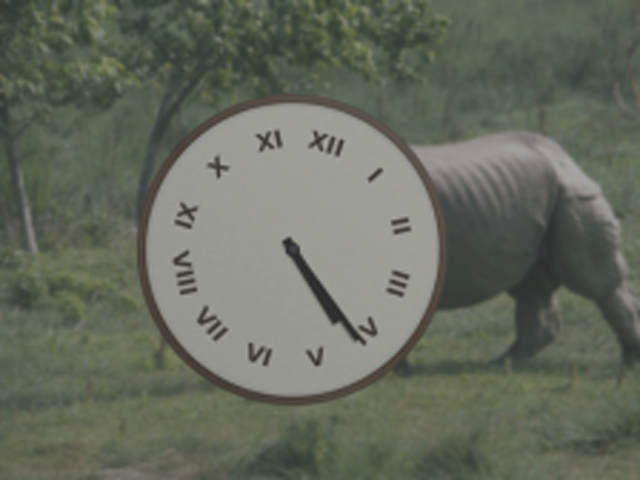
{"hour": 4, "minute": 21}
